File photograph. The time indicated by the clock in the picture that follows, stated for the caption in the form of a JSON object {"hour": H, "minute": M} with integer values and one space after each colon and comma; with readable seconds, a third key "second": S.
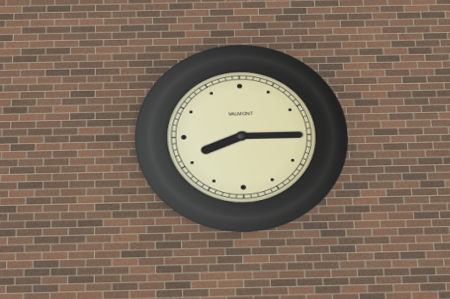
{"hour": 8, "minute": 15}
